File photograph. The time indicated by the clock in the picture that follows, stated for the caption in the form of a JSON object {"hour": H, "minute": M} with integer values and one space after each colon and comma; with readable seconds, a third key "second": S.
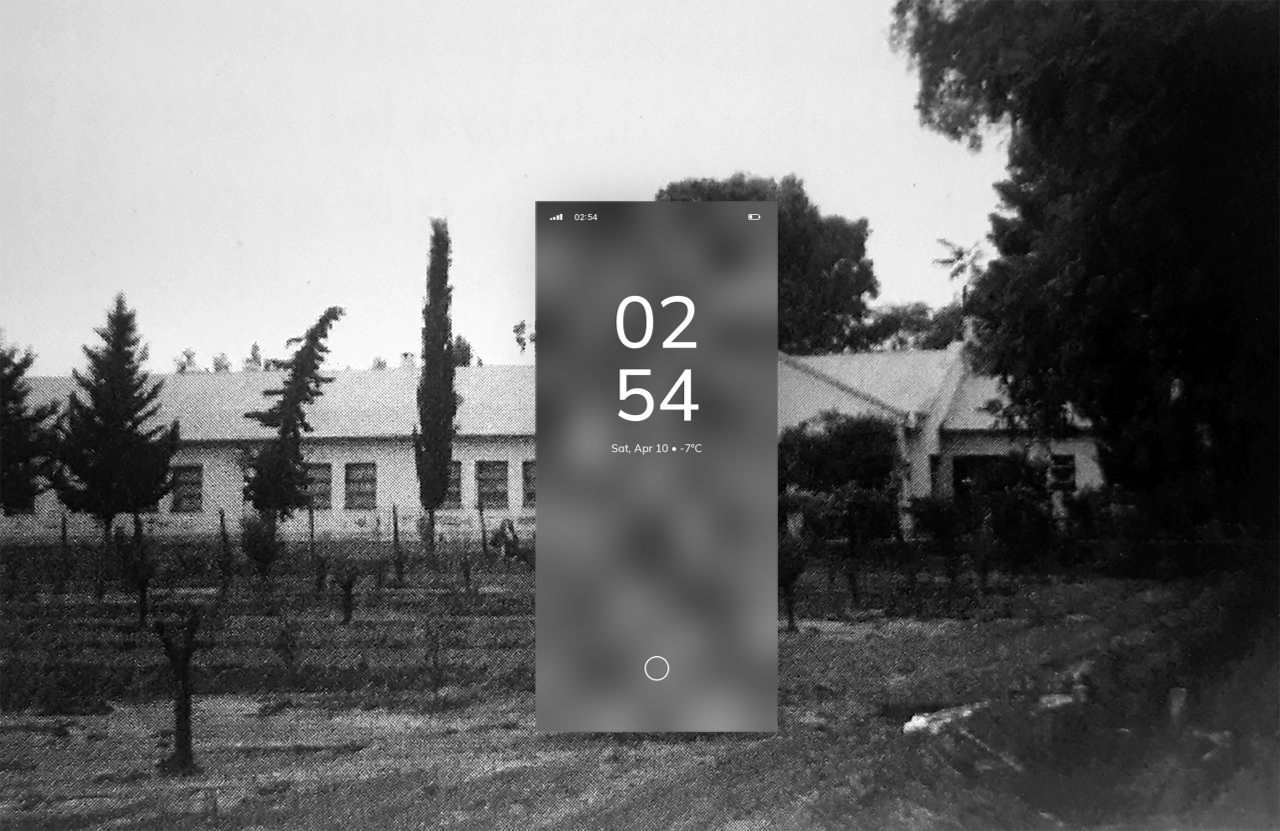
{"hour": 2, "minute": 54}
